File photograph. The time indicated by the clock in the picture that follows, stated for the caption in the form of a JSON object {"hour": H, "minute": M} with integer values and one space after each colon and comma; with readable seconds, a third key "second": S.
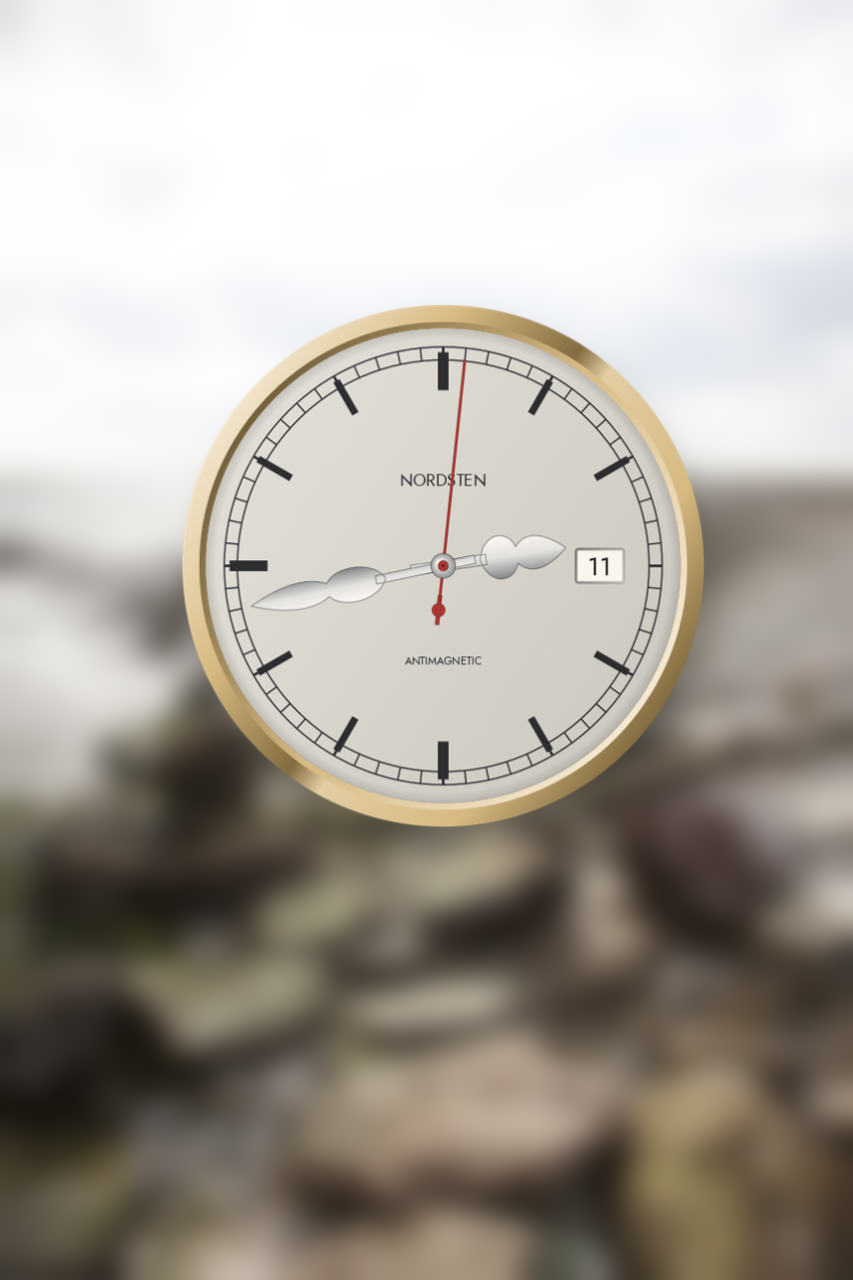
{"hour": 2, "minute": 43, "second": 1}
